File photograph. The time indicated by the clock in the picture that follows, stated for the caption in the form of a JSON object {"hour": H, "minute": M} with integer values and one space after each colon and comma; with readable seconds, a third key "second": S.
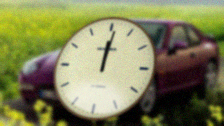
{"hour": 12, "minute": 1}
